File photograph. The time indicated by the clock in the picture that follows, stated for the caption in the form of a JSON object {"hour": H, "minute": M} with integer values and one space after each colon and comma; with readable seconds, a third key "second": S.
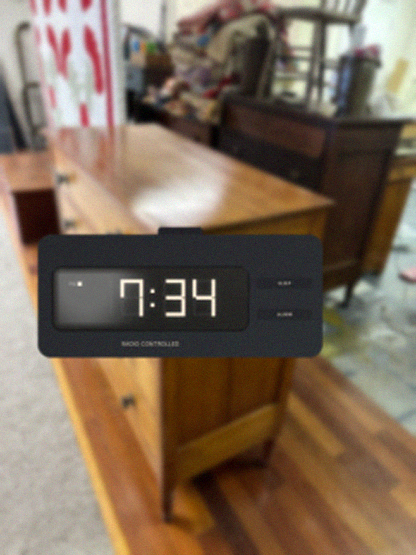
{"hour": 7, "minute": 34}
